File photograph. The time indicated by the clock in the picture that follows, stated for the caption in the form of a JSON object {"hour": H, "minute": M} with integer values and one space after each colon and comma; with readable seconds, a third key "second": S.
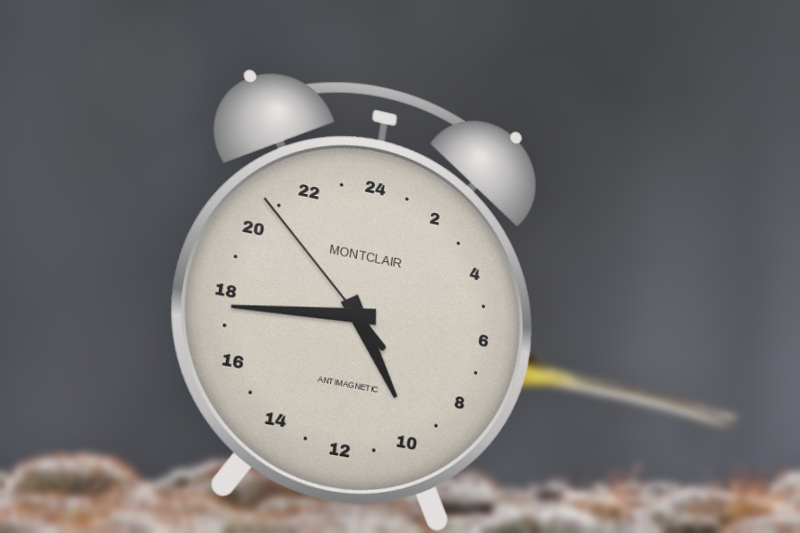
{"hour": 9, "minute": 43, "second": 52}
